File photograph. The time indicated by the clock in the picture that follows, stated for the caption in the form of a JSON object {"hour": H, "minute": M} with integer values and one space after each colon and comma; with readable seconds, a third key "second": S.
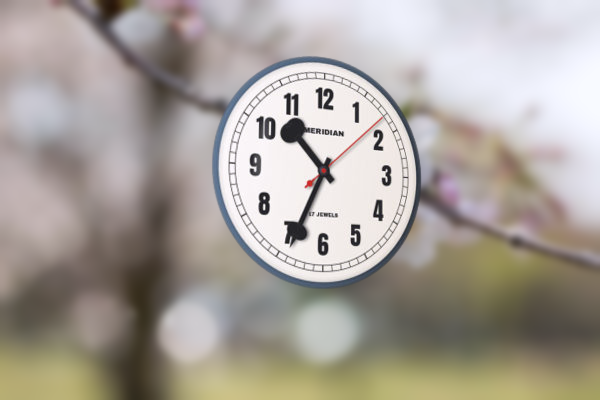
{"hour": 10, "minute": 34, "second": 8}
